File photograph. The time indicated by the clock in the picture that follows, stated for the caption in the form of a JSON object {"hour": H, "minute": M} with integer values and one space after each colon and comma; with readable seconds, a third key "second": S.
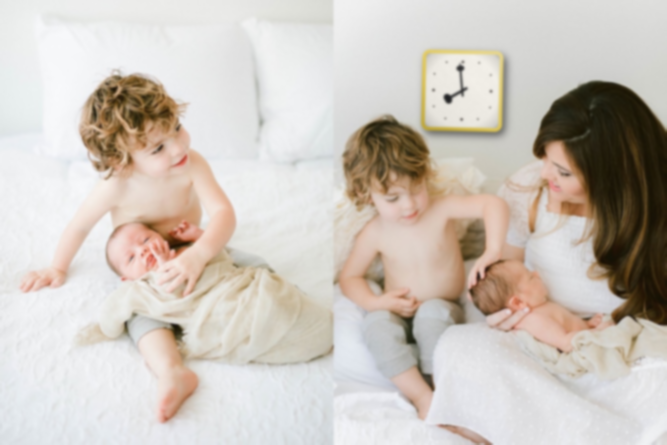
{"hour": 7, "minute": 59}
